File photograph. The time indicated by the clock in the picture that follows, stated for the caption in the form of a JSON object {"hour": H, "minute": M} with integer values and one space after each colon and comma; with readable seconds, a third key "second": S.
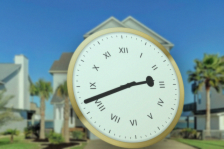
{"hour": 2, "minute": 42}
